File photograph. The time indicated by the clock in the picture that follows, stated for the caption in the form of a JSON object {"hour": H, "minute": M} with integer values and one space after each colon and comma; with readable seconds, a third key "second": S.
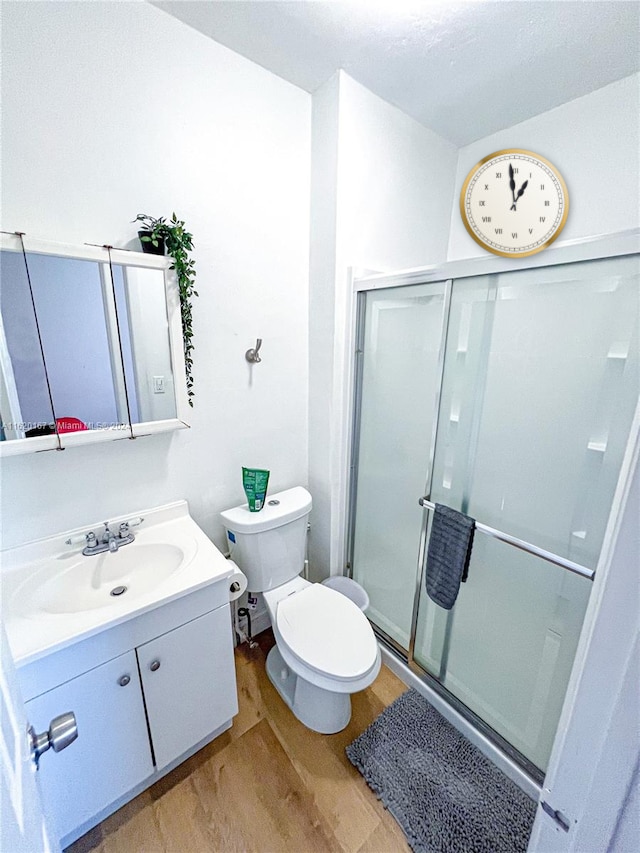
{"hour": 12, "minute": 59}
